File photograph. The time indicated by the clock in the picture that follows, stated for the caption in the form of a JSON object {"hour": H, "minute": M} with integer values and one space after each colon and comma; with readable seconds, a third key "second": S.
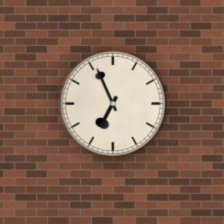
{"hour": 6, "minute": 56}
